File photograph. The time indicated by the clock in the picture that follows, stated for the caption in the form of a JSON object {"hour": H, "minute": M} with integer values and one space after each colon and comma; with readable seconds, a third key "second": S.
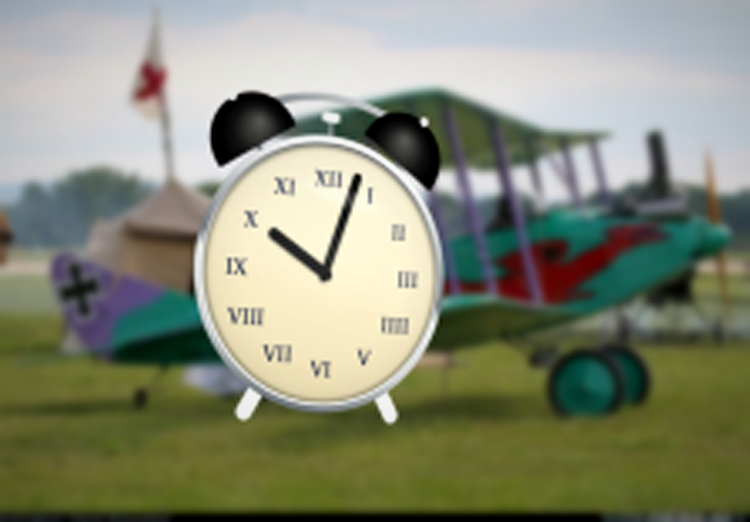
{"hour": 10, "minute": 3}
